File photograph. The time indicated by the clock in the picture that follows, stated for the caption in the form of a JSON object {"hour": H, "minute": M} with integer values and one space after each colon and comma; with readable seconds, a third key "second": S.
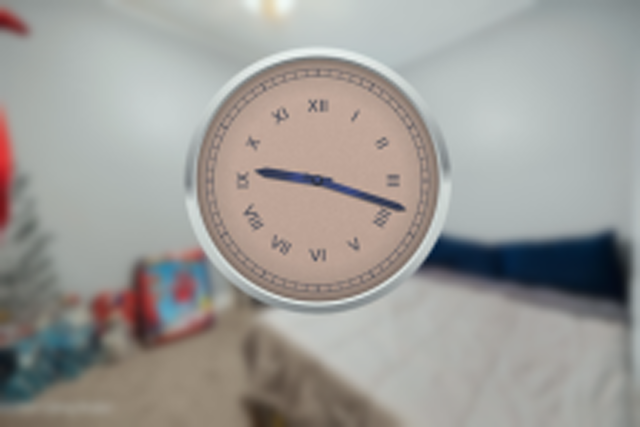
{"hour": 9, "minute": 18}
